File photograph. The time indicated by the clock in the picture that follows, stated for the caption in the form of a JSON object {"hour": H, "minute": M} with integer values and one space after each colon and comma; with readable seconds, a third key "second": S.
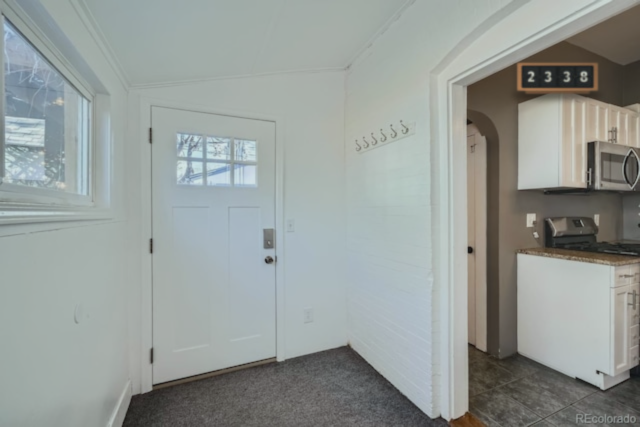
{"hour": 23, "minute": 38}
